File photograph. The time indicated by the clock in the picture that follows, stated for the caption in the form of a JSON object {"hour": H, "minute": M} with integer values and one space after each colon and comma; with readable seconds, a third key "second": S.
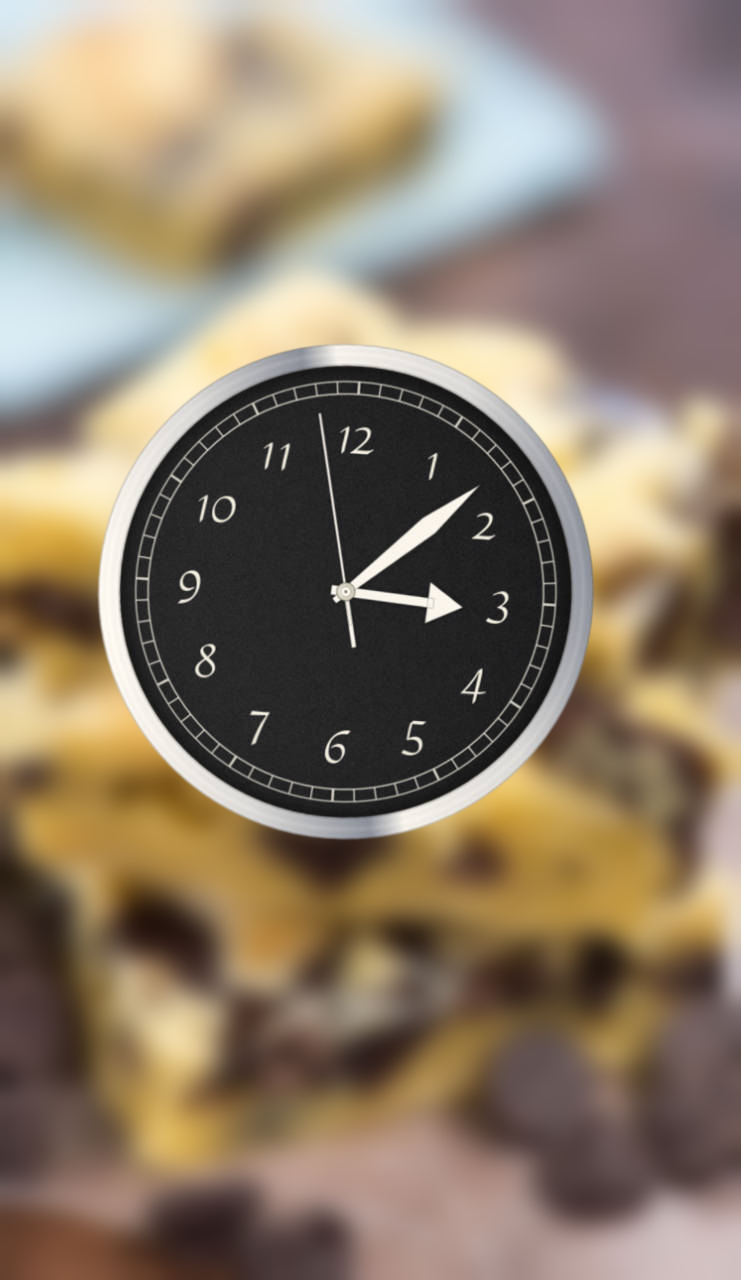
{"hour": 3, "minute": 7, "second": 58}
